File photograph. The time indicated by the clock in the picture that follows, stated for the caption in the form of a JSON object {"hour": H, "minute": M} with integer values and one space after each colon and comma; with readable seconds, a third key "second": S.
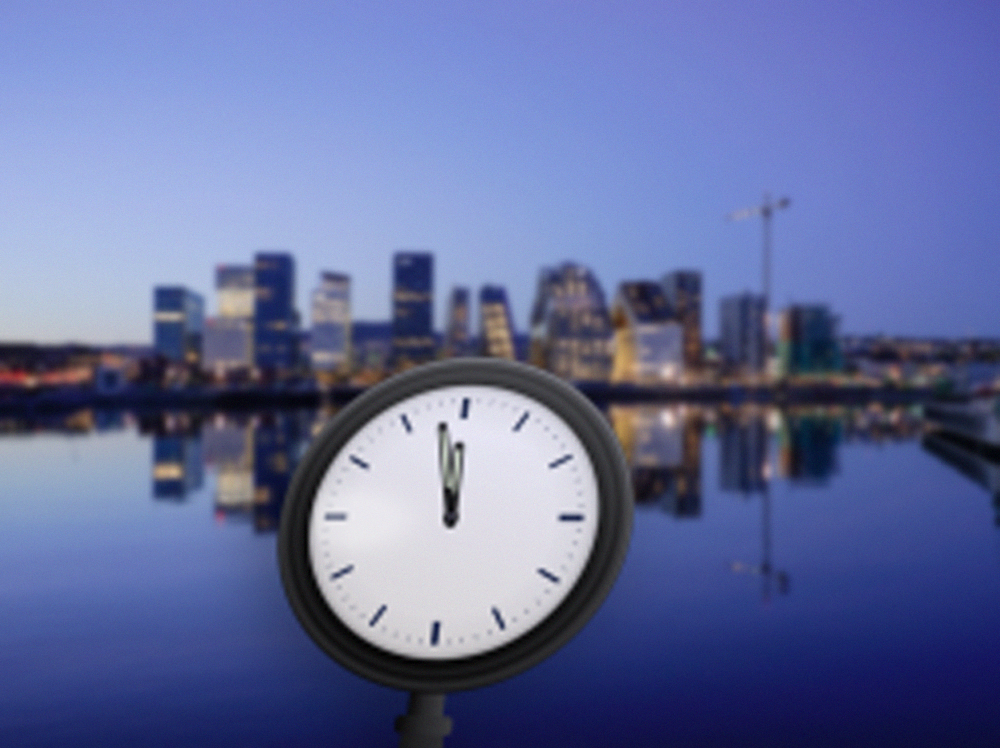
{"hour": 11, "minute": 58}
